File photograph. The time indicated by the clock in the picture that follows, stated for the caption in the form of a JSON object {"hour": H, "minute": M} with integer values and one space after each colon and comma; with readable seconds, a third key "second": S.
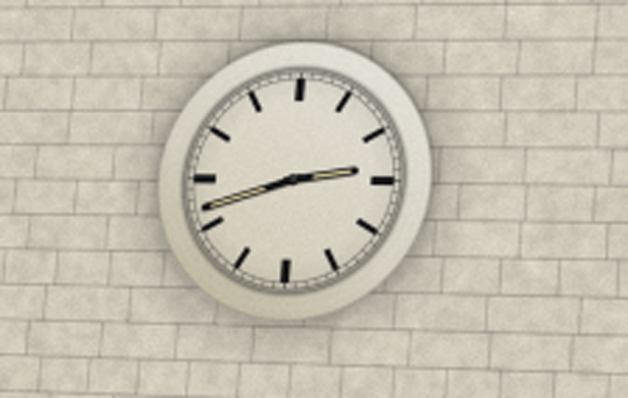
{"hour": 2, "minute": 42}
